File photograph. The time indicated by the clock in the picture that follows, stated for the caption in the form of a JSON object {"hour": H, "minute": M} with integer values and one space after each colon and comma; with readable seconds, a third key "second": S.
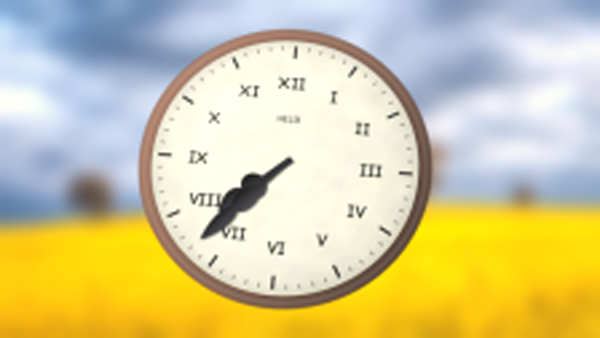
{"hour": 7, "minute": 37}
